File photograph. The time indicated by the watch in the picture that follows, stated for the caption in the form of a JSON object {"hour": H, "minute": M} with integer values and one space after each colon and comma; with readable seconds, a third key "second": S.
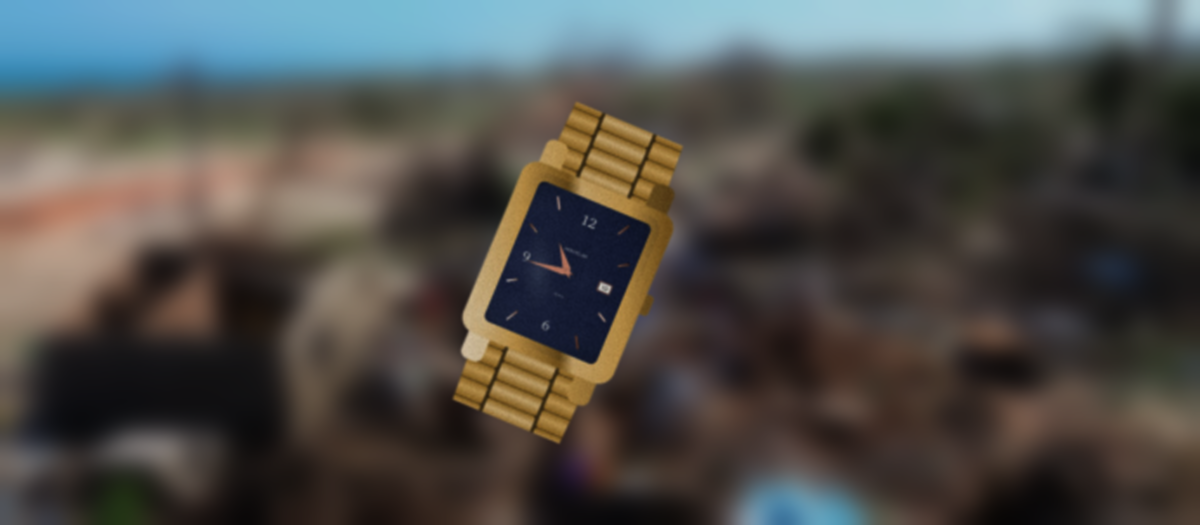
{"hour": 10, "minute": 44}
